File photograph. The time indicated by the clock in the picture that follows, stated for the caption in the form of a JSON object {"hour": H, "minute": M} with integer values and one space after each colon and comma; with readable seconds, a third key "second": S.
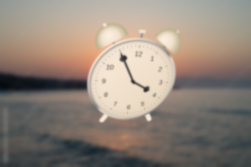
{"hour": 3, "minute": 55}
